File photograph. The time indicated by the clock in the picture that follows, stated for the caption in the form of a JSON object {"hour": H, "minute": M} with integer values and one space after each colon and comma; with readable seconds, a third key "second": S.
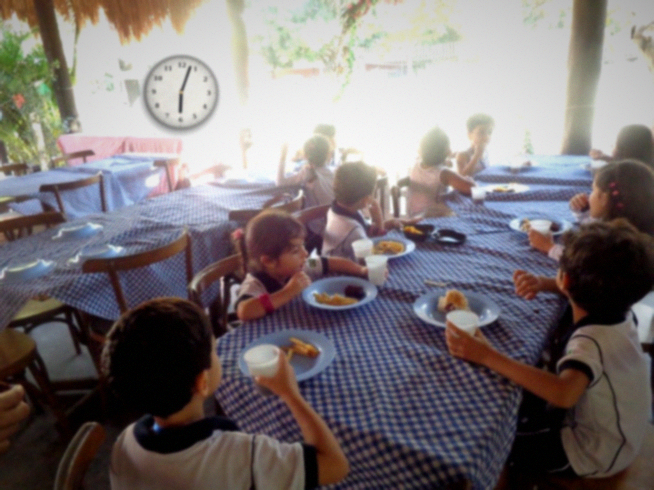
{"hour": 6, "minute": 3}
